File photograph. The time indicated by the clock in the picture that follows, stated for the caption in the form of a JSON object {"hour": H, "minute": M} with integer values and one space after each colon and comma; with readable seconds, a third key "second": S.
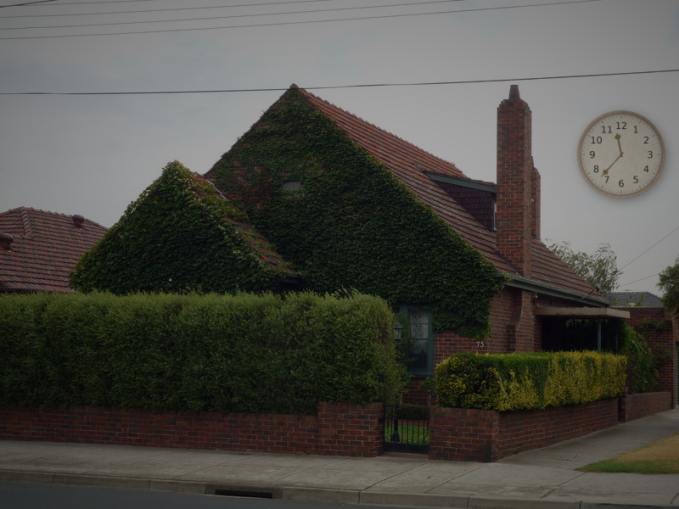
{"hour": 11, "minute": 37}
